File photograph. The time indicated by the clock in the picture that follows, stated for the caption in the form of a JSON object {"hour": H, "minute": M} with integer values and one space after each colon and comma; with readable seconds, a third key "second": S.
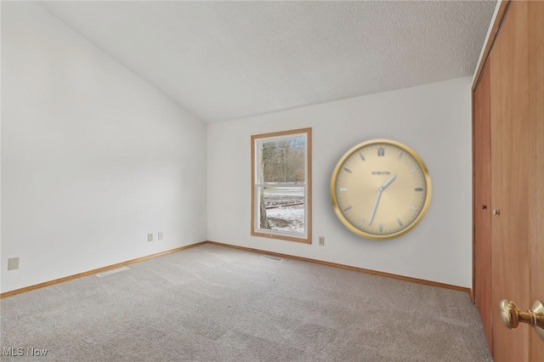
{"hour": 1, "minute": 33}
